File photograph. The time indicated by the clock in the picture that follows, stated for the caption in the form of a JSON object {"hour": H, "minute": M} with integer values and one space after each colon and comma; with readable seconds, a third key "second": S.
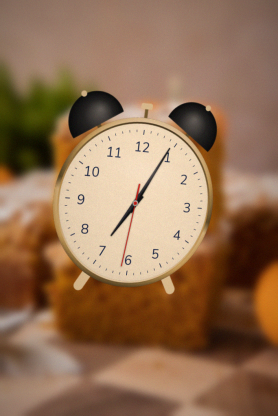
{"hour": 7, "minute": 4, "second": 31}
